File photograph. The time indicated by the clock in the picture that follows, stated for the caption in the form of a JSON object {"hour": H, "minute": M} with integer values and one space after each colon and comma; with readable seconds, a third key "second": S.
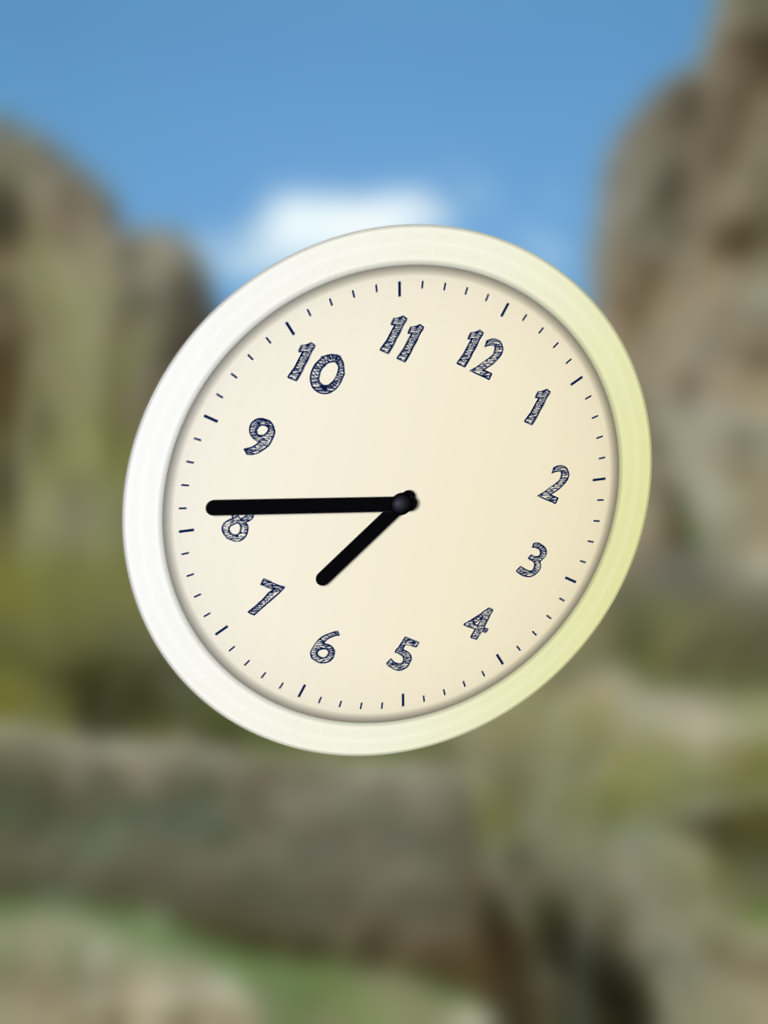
{"hour": 6, "minute": 41}
